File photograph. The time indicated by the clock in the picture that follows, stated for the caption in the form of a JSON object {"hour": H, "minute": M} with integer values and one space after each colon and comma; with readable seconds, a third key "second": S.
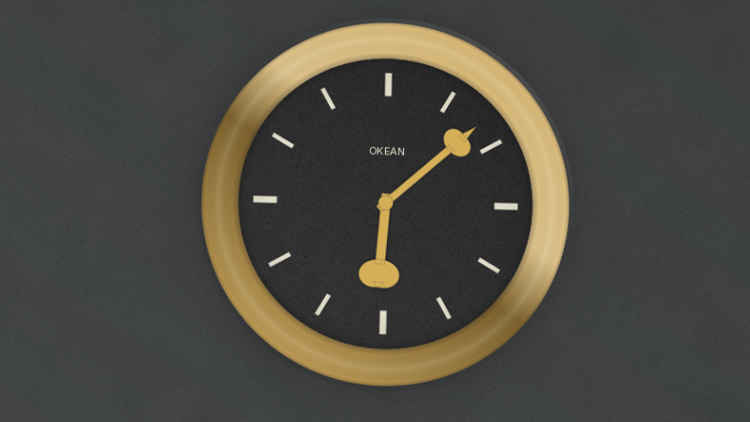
{"hour": 6, "minute": 8}
